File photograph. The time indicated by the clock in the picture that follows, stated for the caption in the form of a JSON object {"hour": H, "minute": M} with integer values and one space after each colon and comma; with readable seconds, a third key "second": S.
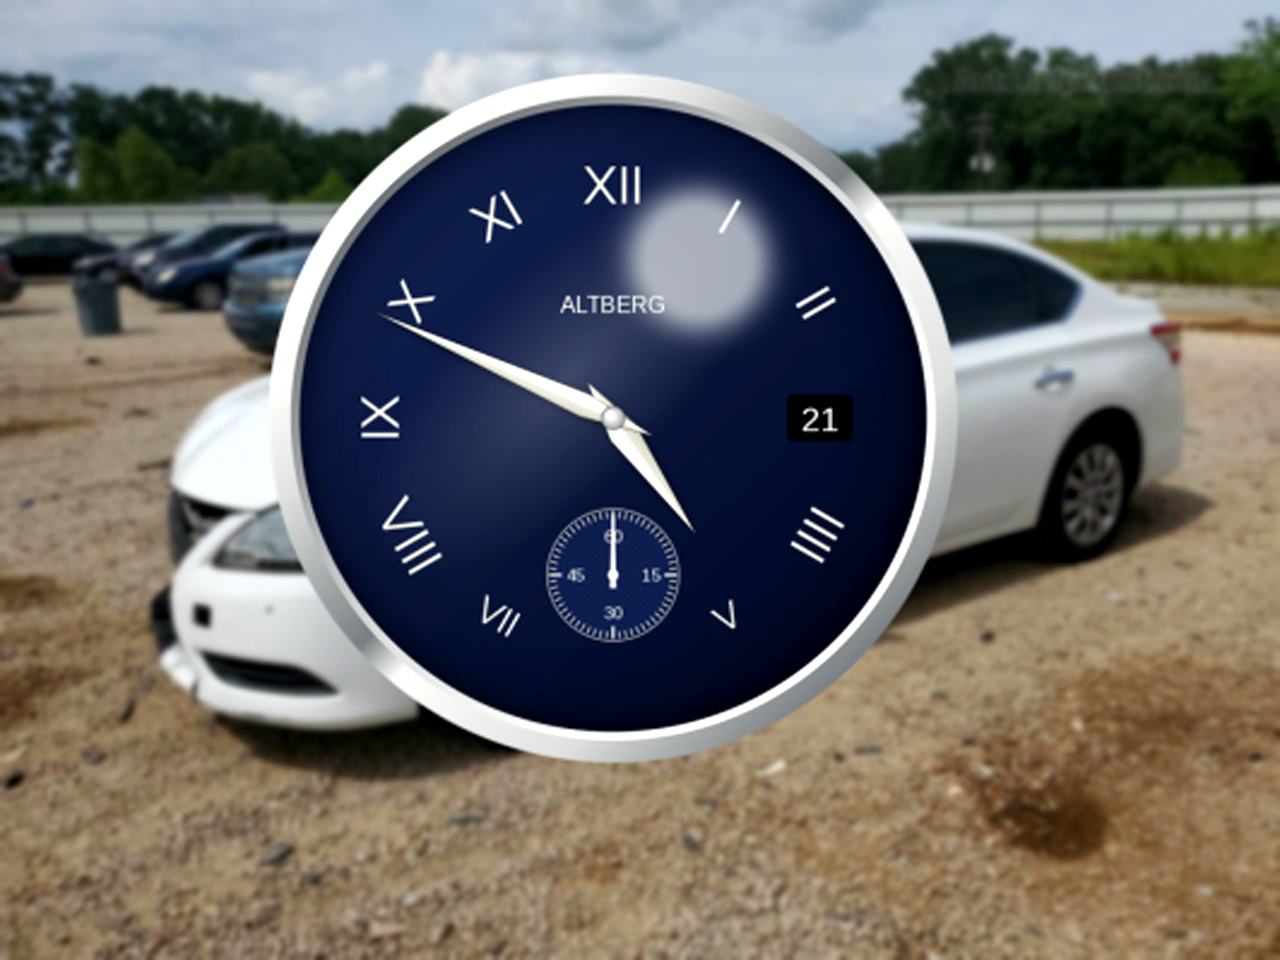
{"hour": 4, "minute": 49}
